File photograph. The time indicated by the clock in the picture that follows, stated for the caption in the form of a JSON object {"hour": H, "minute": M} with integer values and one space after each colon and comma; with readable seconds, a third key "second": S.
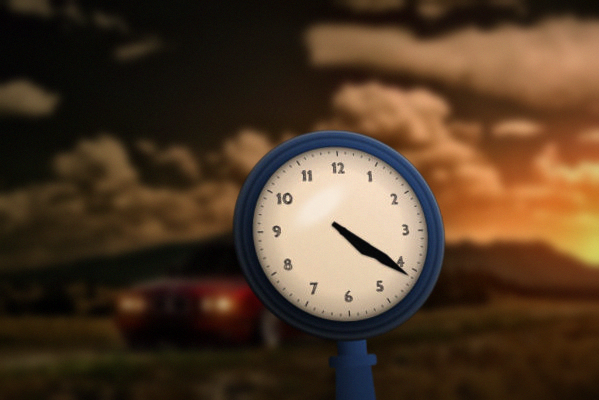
{"hour": 4, "minute": 21}
